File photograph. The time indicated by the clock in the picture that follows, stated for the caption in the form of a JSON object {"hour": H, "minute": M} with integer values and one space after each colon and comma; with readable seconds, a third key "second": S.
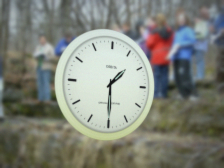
{"hour": 1, "minute": 30}
